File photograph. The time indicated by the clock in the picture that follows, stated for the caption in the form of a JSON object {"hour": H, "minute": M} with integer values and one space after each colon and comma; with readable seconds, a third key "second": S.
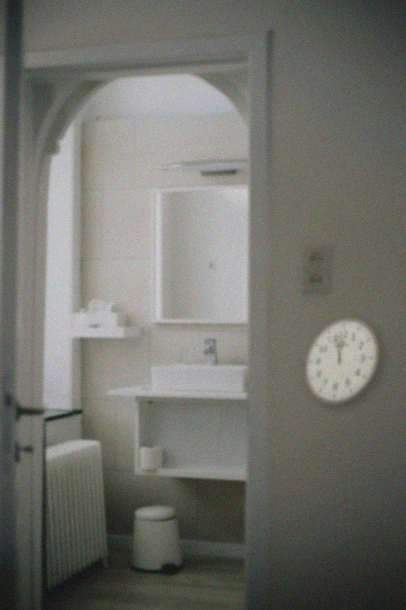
{"hour": 11, "minute": 57}
